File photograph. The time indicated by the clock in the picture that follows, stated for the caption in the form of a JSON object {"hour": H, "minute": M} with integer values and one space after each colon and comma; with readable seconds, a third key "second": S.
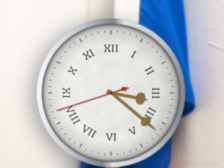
{"hour": 3, "minute": 21, "second": 42}
